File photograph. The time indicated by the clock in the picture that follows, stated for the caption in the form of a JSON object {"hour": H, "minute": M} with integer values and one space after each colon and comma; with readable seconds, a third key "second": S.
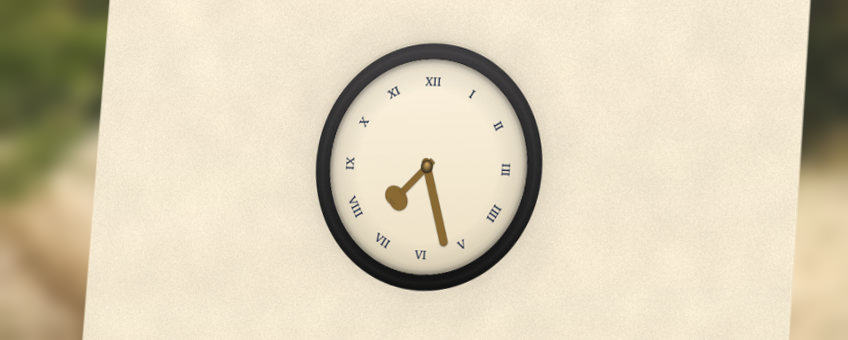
{"hour": 7, "minute": 27}
